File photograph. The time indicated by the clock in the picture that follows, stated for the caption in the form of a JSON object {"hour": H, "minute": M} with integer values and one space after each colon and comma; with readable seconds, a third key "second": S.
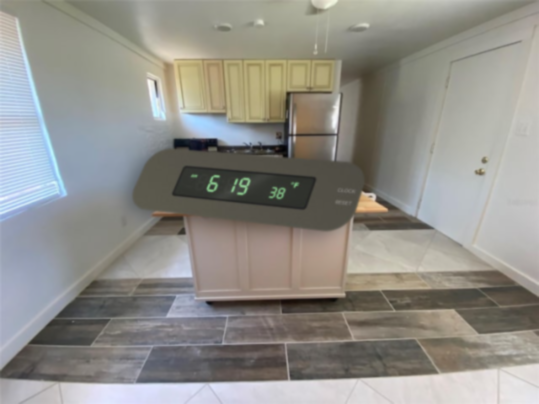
{"hour": 6, "minute": 19}
